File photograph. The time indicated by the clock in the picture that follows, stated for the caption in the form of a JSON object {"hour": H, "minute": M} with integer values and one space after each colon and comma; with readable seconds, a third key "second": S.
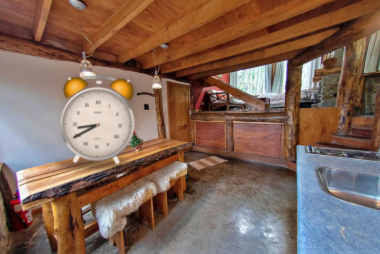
{"hour": 8, "minute": 40}
